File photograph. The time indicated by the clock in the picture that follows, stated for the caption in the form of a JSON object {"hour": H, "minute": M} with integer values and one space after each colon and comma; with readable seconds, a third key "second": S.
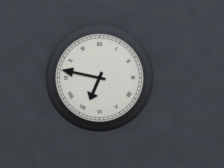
{"hour": 6, "minute": 47}
